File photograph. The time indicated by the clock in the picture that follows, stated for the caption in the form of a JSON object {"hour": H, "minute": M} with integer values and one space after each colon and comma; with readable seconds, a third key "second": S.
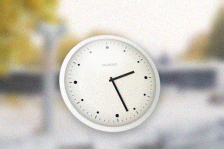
{"hour": 2, "minute": 27}
